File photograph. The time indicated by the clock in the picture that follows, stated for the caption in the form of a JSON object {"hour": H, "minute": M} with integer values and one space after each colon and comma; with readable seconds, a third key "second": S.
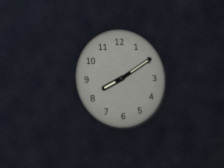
{"hour": 8, "minute": 10}
